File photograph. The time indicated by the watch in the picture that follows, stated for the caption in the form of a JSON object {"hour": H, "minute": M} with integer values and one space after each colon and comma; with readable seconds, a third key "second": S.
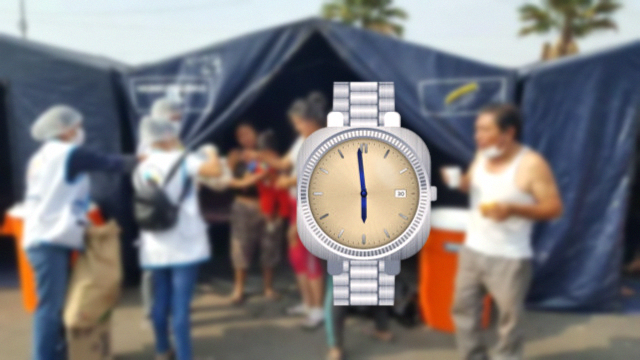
{"hour": 5, "minute": 59}
